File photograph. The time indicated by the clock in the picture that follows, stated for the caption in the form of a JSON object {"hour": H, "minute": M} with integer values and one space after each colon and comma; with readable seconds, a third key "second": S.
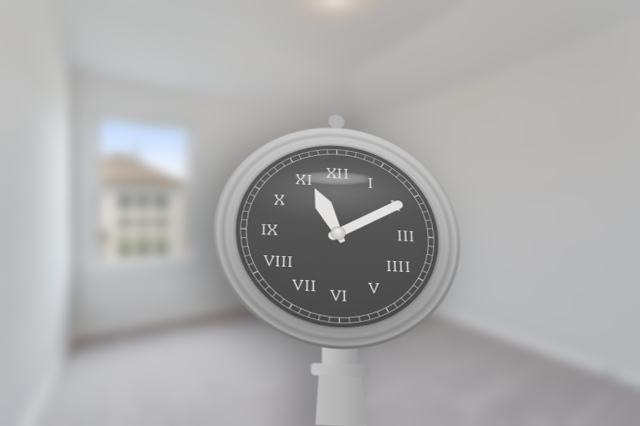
{"hour": 11, "minute": 10}
